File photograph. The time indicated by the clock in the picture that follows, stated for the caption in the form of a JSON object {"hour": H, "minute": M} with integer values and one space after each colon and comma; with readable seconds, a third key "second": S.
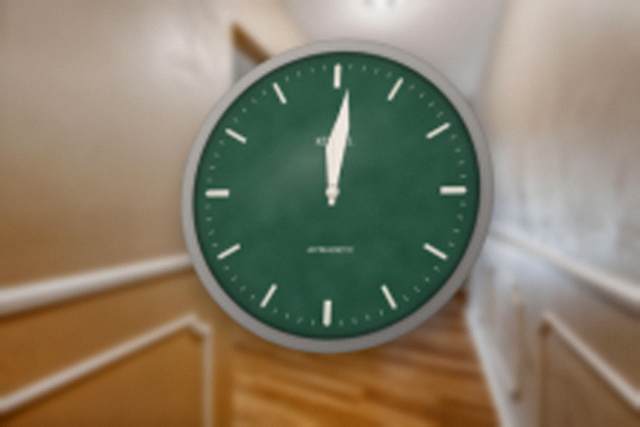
{"hour": 12, "minute": 1}
